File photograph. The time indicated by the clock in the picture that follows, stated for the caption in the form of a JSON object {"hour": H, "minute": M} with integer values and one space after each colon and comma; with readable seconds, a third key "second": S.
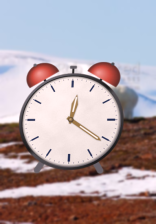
{"hour": 12, "minute": 21}
